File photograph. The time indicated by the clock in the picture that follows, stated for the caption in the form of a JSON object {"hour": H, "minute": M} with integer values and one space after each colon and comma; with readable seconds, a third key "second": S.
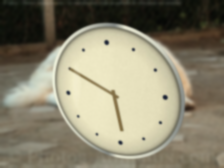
{"hour": 5, "minute": 50}
